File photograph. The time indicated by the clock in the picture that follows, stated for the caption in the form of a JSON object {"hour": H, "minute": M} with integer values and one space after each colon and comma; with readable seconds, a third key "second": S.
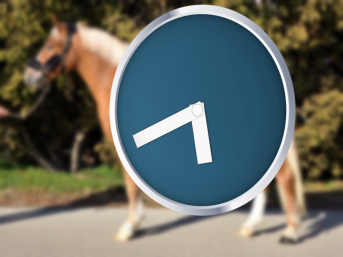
{"hour": 5, "minute": 41}
